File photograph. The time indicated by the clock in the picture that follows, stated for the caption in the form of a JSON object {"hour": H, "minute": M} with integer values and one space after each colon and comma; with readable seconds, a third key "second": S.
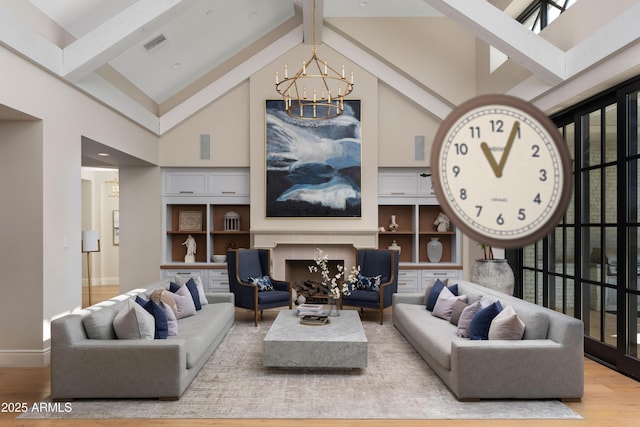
{"hour": 11, "minute": 4}
